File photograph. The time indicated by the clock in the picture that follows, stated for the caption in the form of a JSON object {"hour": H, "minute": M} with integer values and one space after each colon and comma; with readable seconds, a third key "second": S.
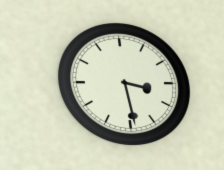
{"hour": 3, "minute": 29}
